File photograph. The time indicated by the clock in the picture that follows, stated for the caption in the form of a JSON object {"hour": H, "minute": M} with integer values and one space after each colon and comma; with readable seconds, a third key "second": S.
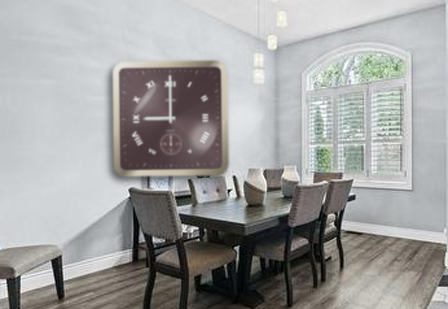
{"hour": 9, "minute": 0}
